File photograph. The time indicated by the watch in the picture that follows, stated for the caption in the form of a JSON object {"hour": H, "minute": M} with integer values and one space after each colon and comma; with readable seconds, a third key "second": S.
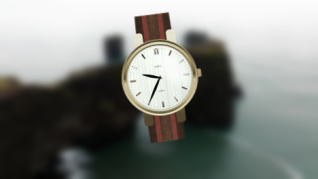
{"hour": 9, "minute": 35}
